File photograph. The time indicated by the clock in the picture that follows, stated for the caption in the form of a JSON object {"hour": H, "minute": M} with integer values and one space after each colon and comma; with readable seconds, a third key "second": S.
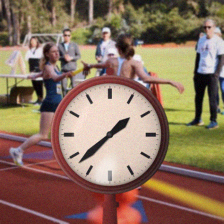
{"hour": 1, "minute": 38}
